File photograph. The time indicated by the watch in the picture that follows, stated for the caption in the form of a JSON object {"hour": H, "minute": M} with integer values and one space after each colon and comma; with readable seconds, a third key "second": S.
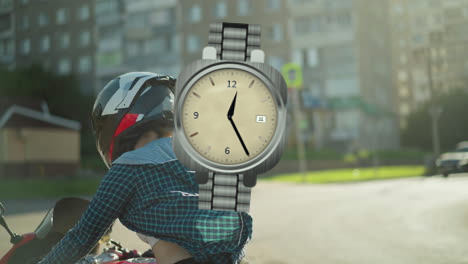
{"hour": 12, "minute": 25}
